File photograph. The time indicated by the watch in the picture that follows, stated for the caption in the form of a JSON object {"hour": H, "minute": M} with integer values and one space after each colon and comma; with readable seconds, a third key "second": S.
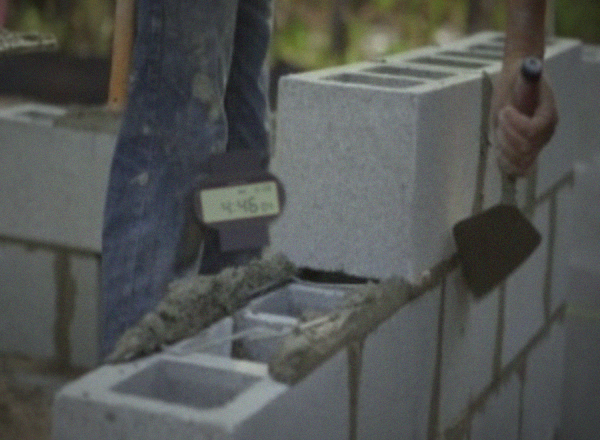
{"hour": 4, "minute": 46}
